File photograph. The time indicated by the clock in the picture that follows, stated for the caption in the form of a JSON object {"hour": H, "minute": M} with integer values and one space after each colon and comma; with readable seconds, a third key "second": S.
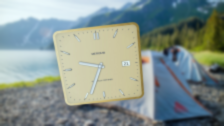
{"hour": 9, "minute": 34}
